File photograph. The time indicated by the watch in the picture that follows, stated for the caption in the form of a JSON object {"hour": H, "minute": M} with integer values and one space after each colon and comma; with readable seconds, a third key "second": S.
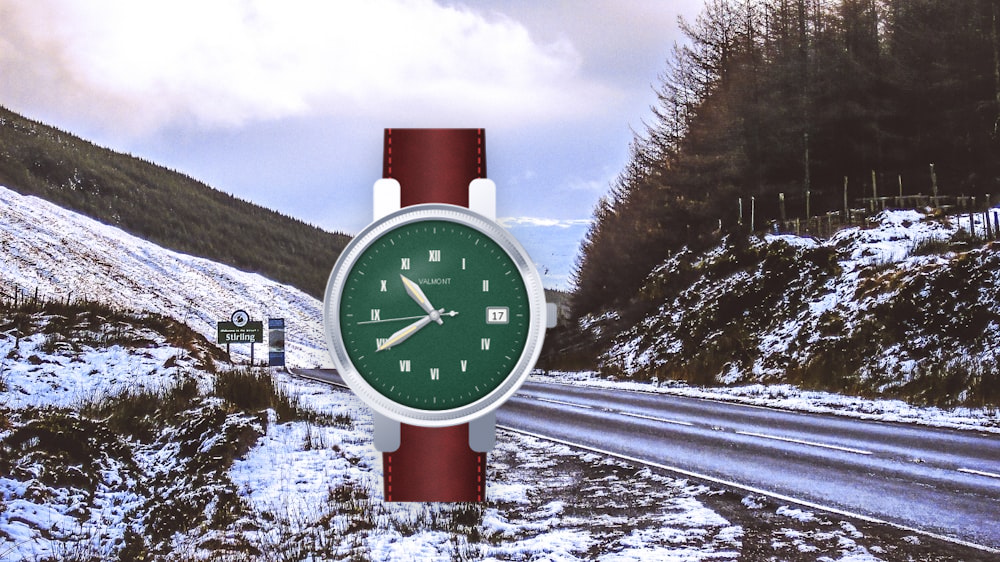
{"hour": 10, "minute": 39, "second": 44}
